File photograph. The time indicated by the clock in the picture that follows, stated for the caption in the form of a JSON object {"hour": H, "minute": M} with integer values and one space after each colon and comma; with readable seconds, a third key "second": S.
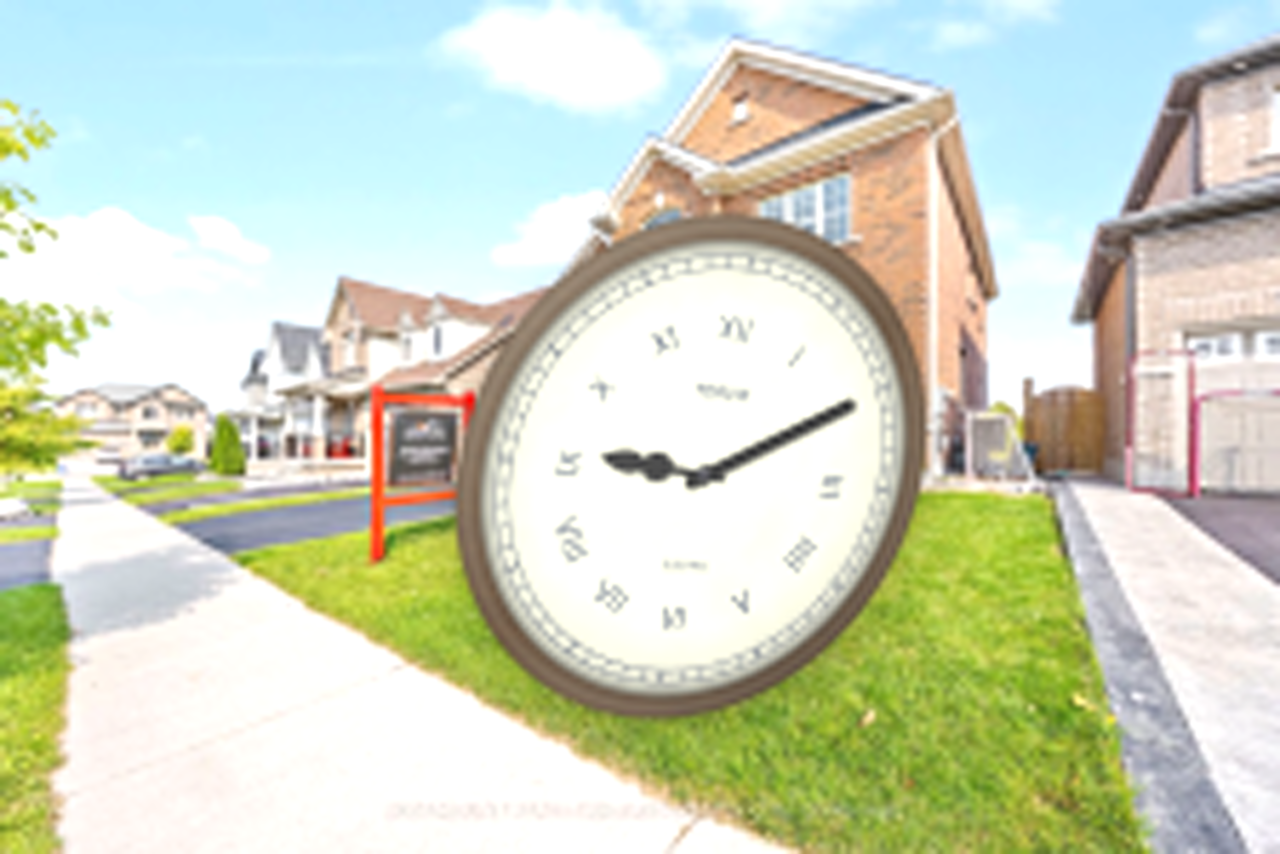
{"hour": 9, "minute": 10}
